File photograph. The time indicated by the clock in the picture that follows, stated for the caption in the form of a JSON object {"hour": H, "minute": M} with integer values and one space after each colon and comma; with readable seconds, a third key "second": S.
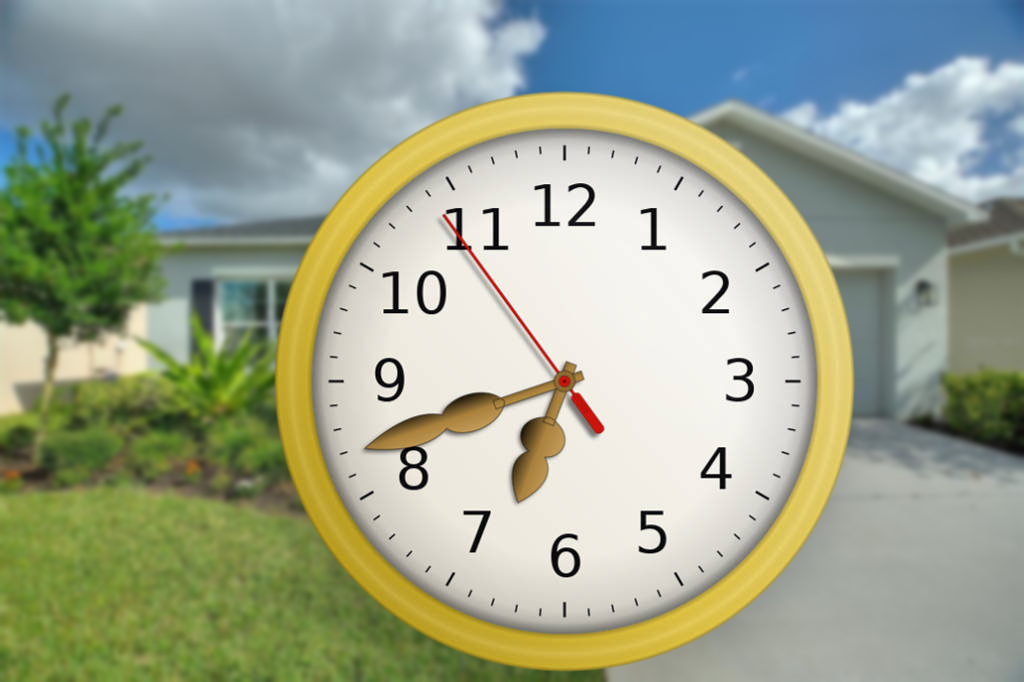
{"hour": 6, "minute": 41, "second": 54}
